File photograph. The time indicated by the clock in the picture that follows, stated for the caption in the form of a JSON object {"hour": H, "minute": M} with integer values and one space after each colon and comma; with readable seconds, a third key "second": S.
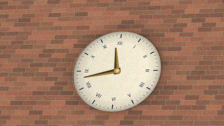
{"hour": 11, "minute": 43}
